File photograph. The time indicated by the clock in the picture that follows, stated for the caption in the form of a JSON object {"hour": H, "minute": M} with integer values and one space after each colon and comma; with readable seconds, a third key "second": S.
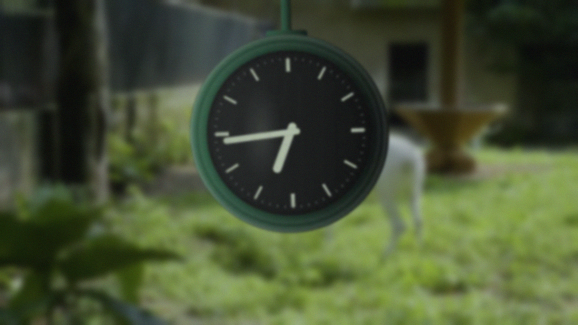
{"hour": 6, "minute": 44}
